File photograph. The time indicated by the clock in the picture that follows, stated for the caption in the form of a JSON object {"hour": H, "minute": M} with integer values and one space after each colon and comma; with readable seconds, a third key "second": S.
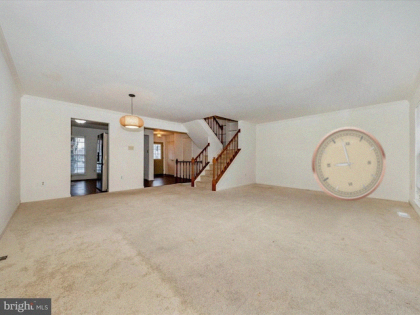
{"hour": 8, "minute": 58}
